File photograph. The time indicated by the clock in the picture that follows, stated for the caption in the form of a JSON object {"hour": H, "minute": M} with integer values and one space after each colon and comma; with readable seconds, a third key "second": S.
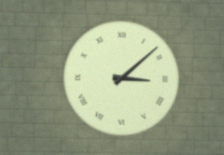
{"hour": 3, "minute": 8}
